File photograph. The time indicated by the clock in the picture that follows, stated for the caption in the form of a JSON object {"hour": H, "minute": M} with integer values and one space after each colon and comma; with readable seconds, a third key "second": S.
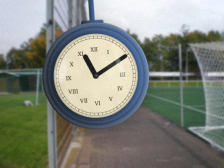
{"hour": 11, "minute": 10}
